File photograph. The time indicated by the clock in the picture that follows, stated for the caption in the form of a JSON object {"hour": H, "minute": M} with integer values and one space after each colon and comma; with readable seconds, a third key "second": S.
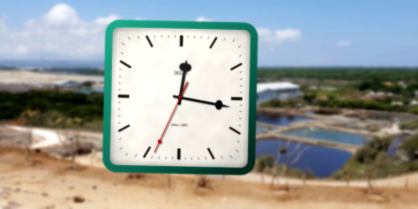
{"hour": 12, "minute": 16, "second": 34}
